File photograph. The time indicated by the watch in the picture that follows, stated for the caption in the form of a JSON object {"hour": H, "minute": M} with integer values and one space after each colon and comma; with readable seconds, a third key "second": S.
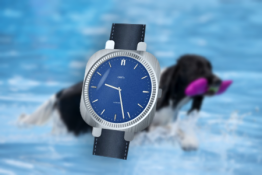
{"hour": 9, "minute": 27}
